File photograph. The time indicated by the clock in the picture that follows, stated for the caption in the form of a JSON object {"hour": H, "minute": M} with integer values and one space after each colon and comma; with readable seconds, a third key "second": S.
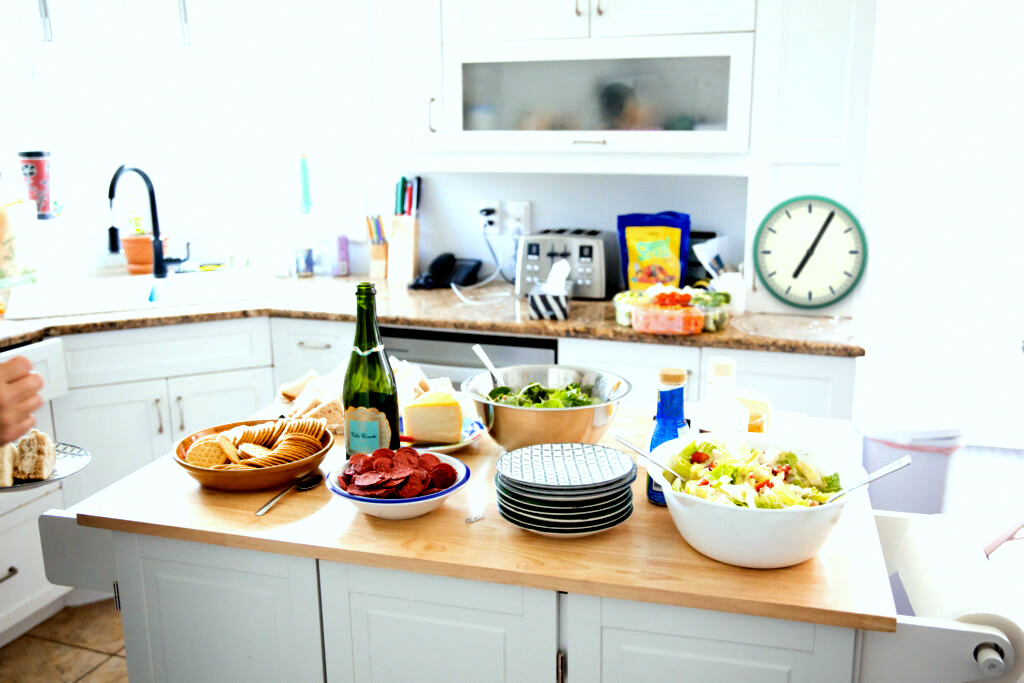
{"hour": 7, "minute": 5}
